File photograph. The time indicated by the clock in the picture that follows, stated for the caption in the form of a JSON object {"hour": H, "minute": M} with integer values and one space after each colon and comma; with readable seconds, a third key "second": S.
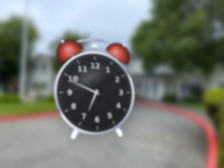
{"hour": 6, "minute": 49}
